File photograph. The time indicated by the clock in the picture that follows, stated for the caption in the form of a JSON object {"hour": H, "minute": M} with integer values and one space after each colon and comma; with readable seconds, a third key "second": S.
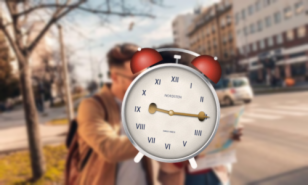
{"hour": 9, "minute": 15}
